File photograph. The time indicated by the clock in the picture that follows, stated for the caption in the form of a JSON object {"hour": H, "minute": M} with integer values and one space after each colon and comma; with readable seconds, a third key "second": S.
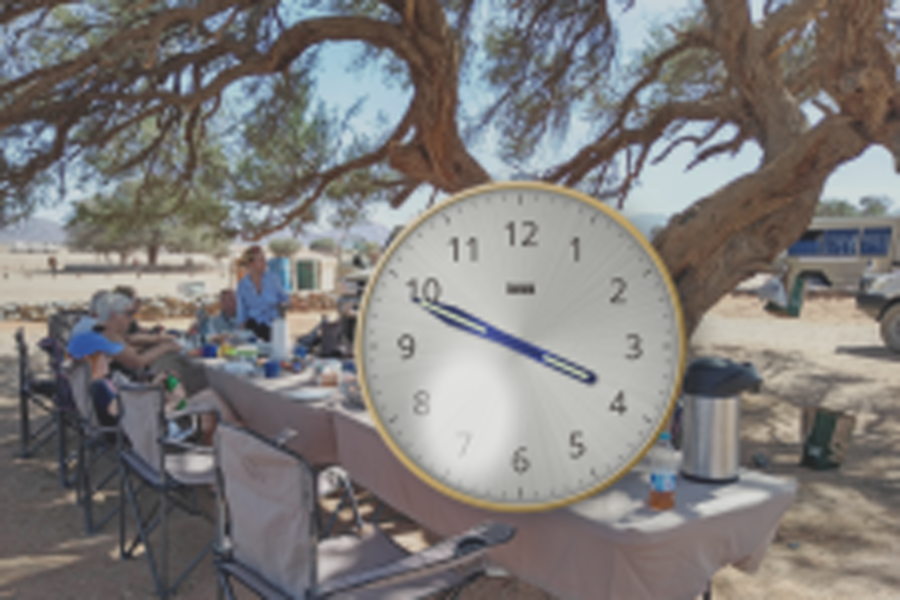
{"hour": 3, "minute": 49}
